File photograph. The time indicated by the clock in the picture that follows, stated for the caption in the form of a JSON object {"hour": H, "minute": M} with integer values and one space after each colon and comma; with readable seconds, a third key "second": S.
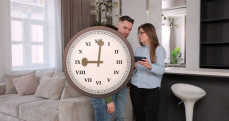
{"hour": 9, "minute": 1}
